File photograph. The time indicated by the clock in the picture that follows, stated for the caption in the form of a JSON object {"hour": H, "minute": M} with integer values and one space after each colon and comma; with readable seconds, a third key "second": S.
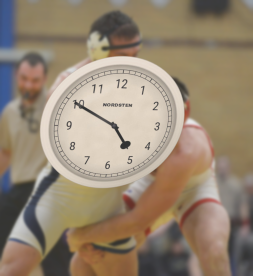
{"hour": 4, "minute": 50}
